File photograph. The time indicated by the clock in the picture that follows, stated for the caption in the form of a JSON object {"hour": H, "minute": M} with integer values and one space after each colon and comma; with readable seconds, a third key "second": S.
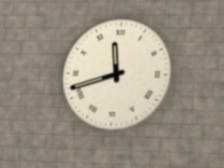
{"hour": 11, "minute": 42}
